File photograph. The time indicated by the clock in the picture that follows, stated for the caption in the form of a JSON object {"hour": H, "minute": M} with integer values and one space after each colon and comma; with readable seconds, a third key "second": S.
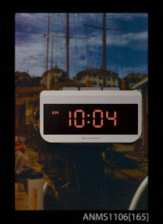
{"hour": 10, "minute": 4}
